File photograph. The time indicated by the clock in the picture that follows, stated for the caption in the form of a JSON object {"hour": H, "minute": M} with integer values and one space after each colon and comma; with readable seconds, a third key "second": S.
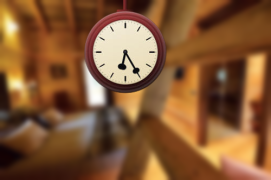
{"hour": 6, "minute": 25}
